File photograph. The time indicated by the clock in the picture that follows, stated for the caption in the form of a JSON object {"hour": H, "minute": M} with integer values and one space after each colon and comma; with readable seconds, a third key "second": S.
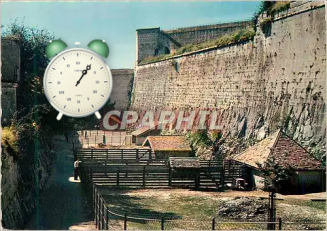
{"hour": 1, "minute": 6}
